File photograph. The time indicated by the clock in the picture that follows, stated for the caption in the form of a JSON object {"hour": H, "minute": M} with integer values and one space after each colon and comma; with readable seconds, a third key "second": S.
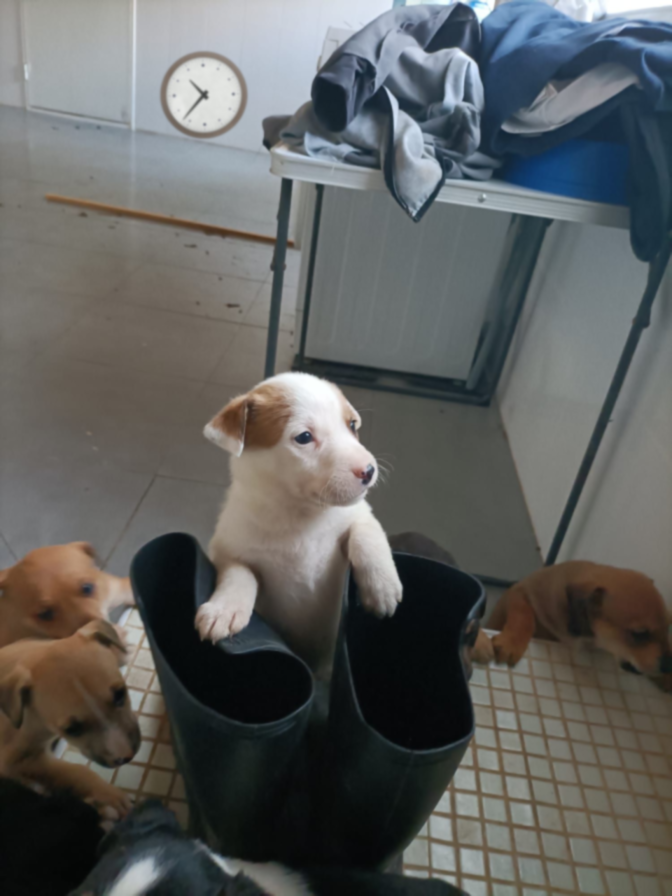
{"hour": 10, "minute": 37}
